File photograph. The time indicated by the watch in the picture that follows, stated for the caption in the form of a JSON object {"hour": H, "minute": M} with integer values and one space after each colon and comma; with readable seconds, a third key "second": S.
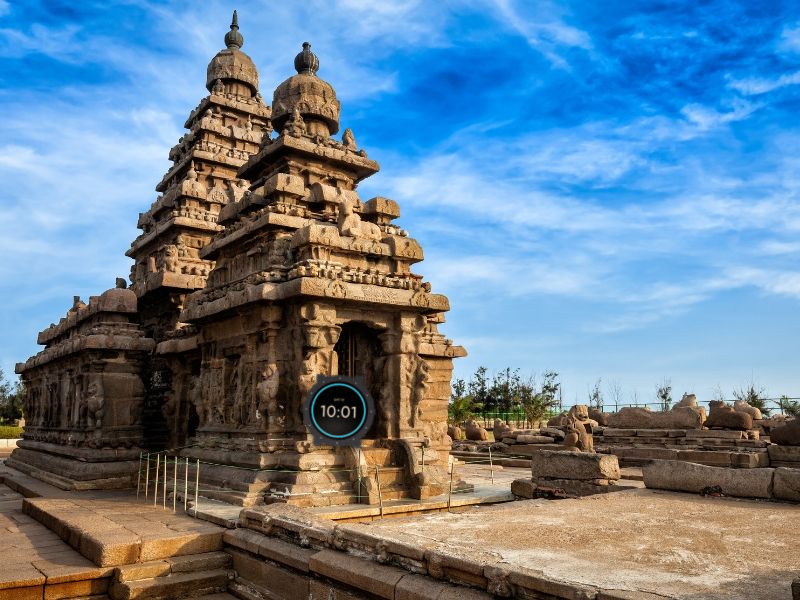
{"hour": 10, "minute": 1}
